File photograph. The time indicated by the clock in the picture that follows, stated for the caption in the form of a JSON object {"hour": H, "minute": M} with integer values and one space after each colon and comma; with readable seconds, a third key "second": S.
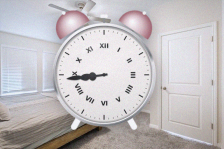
{"hour": 8, "minute": 44}
